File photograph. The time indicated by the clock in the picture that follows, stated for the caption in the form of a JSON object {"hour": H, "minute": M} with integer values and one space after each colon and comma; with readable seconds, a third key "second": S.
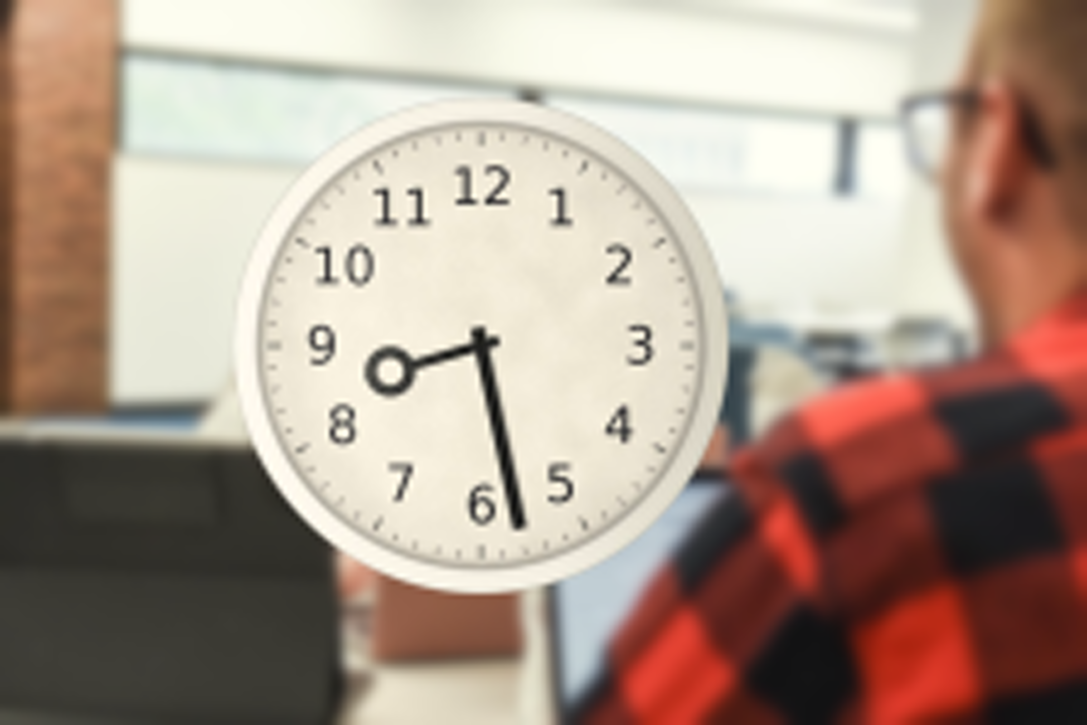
{"hour": 8, "minute": 28}
